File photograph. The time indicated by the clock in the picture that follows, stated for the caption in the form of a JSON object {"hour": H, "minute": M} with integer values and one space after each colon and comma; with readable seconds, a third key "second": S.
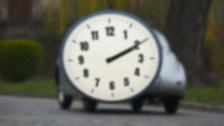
{"hour": 2, "minute": 10}
